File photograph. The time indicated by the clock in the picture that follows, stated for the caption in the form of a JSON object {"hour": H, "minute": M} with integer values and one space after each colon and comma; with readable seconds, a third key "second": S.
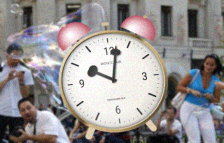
{"hour": 10, "minute": 2}
